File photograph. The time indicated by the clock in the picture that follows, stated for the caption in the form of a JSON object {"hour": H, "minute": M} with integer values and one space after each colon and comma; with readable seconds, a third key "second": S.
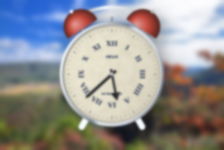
{"hour": 5, "minute": 38}
